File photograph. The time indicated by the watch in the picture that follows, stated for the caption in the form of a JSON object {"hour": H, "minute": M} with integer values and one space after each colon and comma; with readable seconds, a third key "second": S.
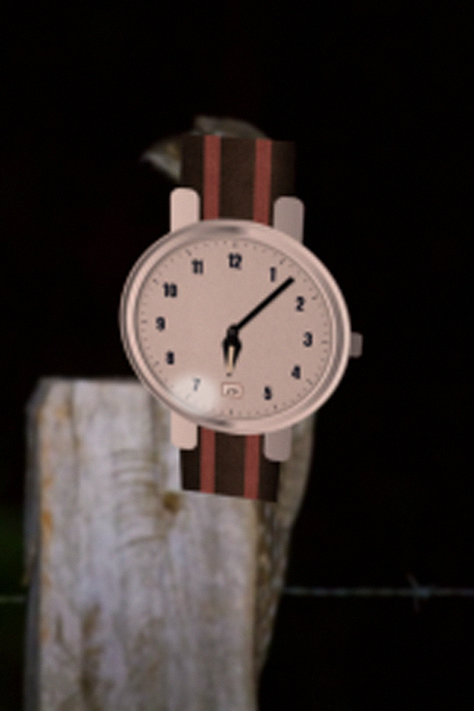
{"hour": 6, "minute": 7}
